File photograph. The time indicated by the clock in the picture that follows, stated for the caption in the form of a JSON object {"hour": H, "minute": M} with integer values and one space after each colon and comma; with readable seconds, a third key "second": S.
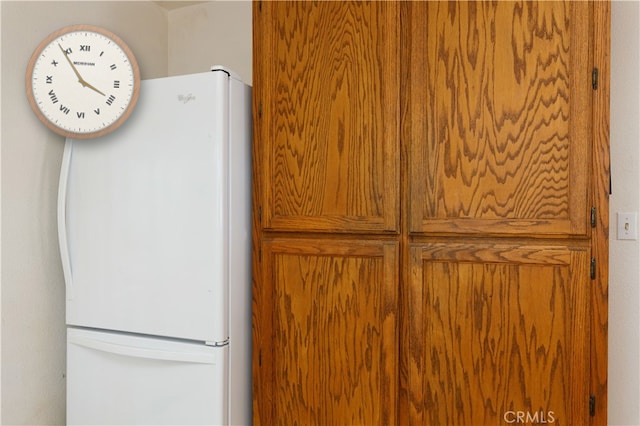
{"hour": 3, "minute": 54}
